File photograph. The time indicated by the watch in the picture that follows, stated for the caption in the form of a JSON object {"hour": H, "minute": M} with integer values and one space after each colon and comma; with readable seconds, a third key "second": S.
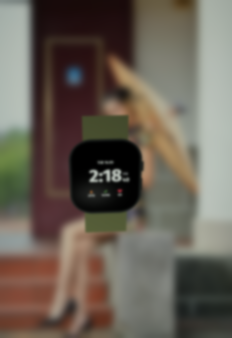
{"hour": 2, "minute": 18}
